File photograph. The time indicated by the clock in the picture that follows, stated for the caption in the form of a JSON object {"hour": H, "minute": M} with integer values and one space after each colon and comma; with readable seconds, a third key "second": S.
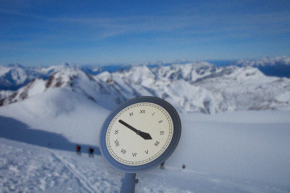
{"hour": 3, "minute": 50}
